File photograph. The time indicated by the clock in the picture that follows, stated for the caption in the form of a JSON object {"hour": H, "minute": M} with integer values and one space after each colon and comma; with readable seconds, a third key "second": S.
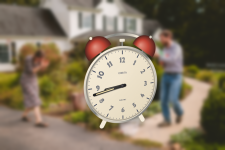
{"hour": 8, "minute": 43}
